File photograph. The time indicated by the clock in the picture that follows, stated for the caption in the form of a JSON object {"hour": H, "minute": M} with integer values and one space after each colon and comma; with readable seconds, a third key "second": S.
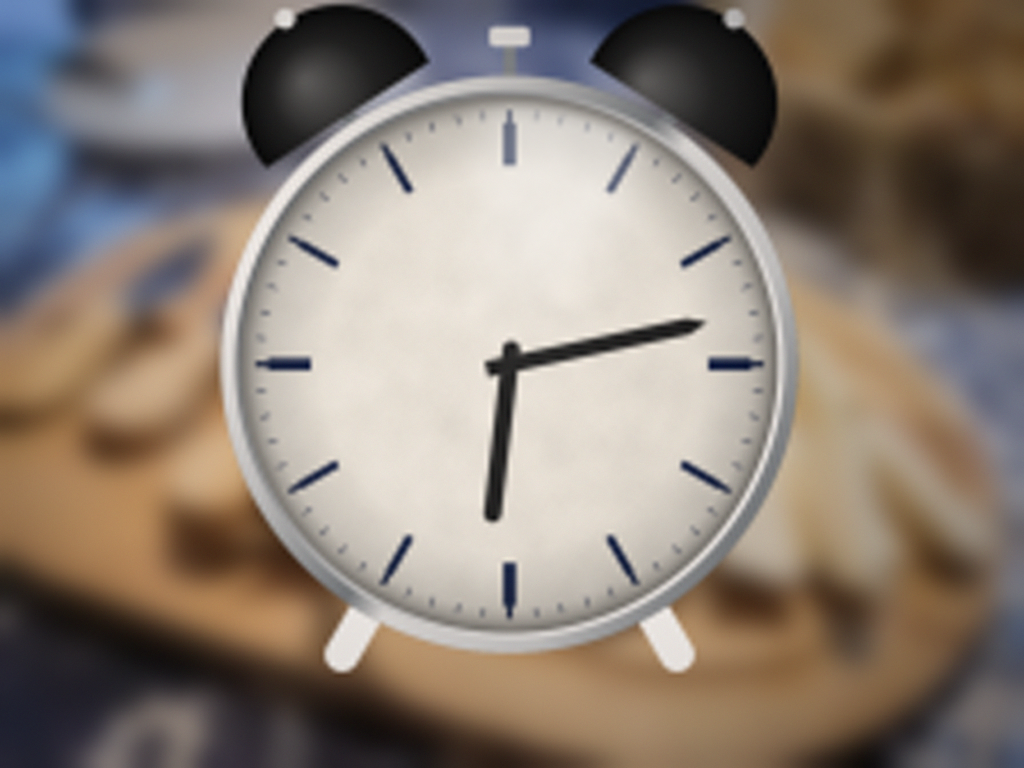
{"hour": 6, "minute": 13}
